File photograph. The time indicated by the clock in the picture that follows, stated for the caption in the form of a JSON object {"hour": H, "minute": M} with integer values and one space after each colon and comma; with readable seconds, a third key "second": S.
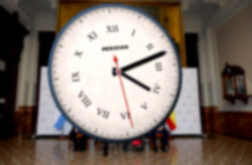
{"hour": 4, "minute": 12, "second": 29}
